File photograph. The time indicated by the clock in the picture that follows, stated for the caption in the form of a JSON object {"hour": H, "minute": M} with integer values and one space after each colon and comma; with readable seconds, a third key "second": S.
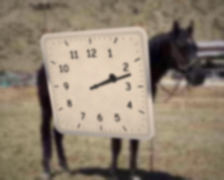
{"hour": 2, "minute": 12}
